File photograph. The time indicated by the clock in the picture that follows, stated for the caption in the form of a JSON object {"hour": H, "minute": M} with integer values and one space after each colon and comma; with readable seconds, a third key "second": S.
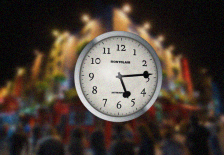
{"hour": 5, "minute": 14}
